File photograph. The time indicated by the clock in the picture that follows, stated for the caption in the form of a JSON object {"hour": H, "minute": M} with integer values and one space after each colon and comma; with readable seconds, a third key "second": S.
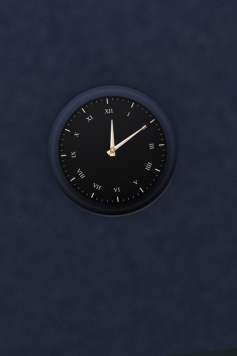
{"hour": 12, "minute": 10}
